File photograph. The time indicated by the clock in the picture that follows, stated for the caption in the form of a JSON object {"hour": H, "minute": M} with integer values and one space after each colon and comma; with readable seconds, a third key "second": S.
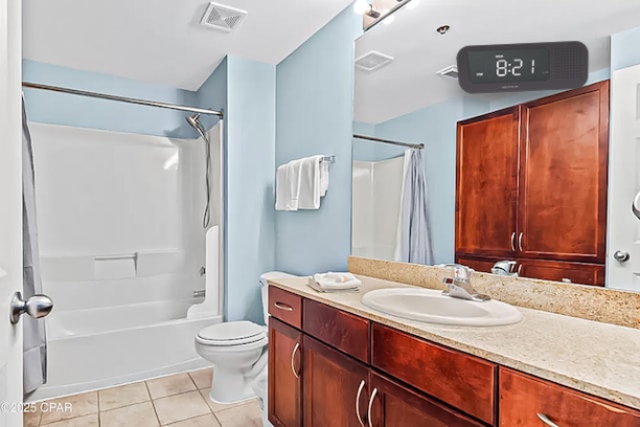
{"hour": 8, "minute": 21}
